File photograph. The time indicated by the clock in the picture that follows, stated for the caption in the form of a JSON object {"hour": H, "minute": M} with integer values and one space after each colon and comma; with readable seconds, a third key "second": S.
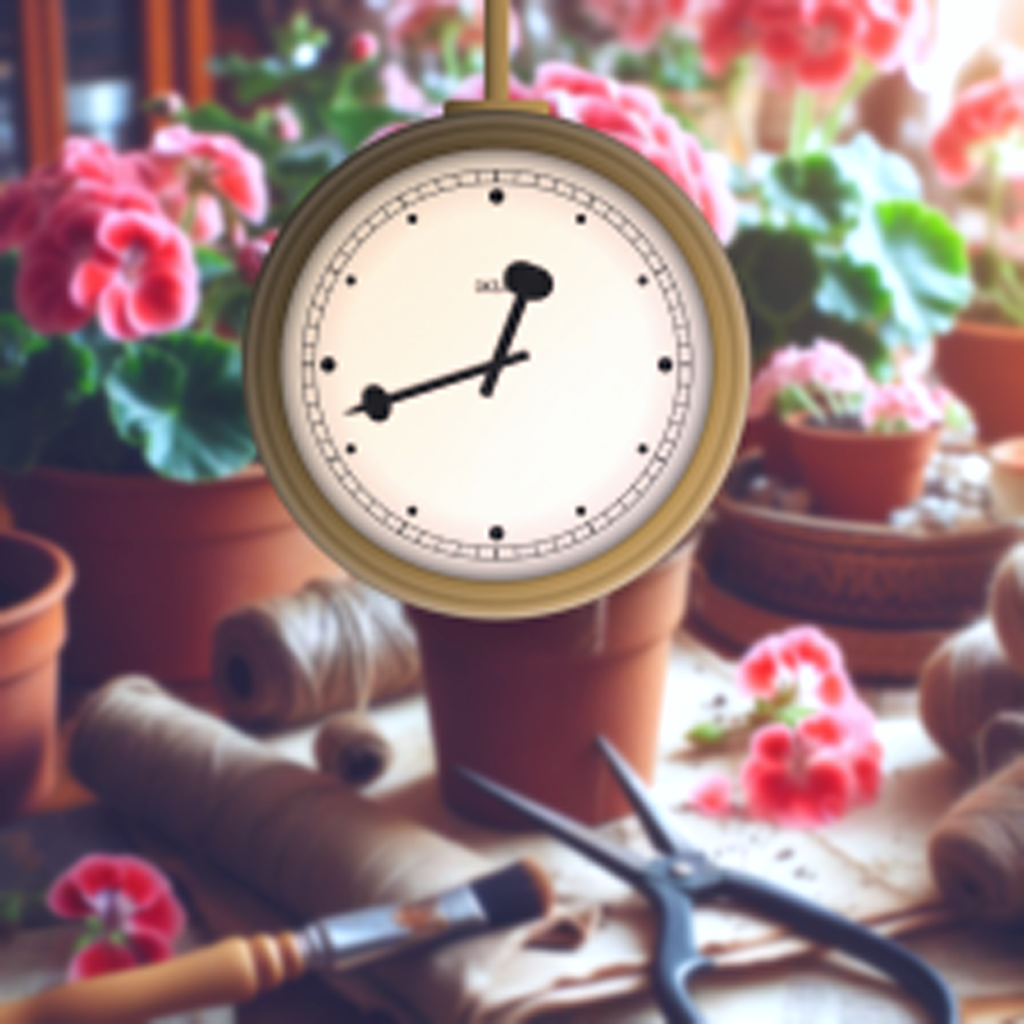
{"hour": 12, "minute": 42}
